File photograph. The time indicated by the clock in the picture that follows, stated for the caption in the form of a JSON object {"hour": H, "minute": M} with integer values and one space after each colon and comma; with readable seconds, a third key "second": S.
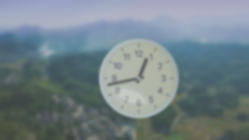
{"hour": 12, "minute": 43}
